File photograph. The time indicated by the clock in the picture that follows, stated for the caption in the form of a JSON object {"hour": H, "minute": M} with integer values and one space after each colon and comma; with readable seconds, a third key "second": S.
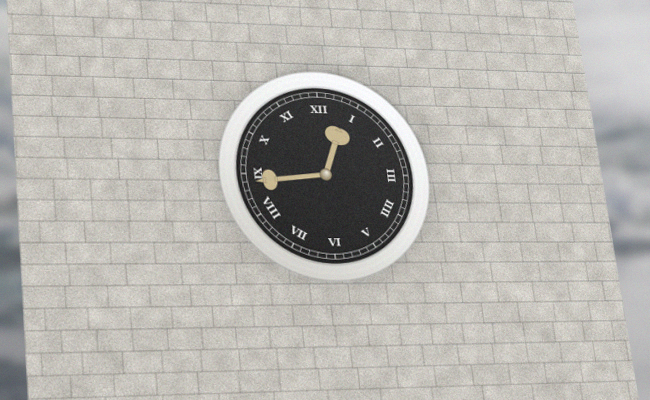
{"hour": 12, "minute": 44}
